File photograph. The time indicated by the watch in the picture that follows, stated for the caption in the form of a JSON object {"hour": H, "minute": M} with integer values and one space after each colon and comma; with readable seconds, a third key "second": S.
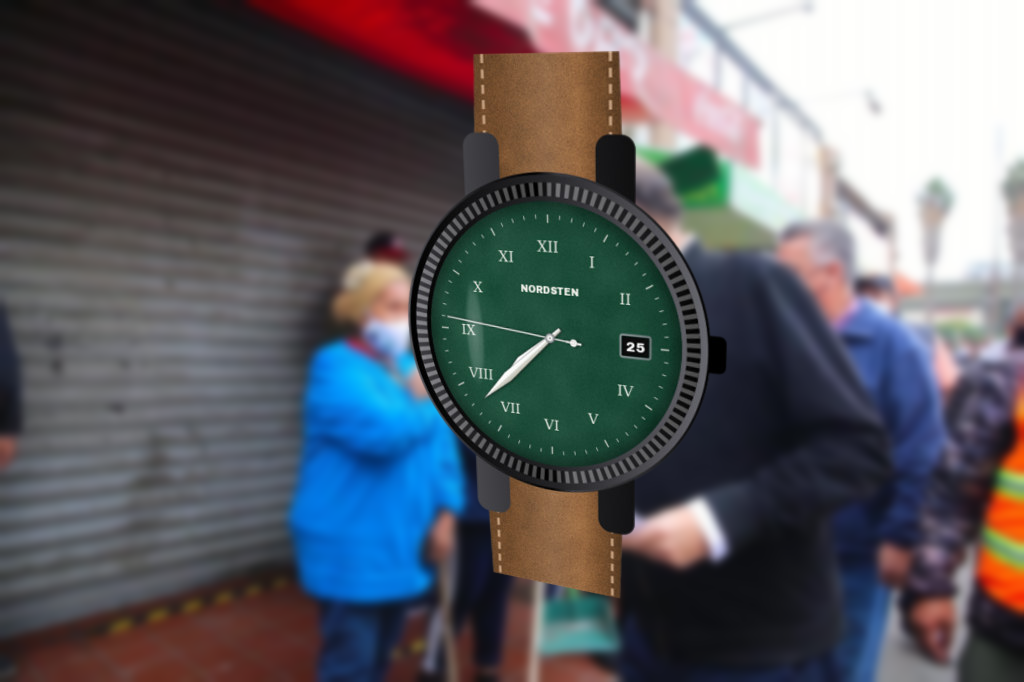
{"hour": 7, "minute": 37, "second": 46}
